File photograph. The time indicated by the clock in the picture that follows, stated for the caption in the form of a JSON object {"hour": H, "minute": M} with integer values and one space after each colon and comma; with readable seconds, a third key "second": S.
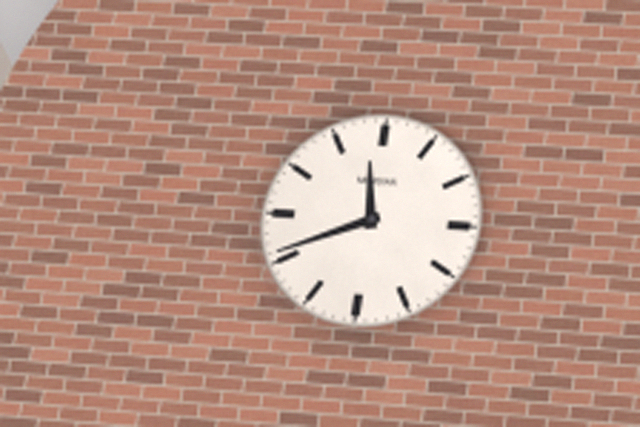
{"hour": 11, "minute": 41}
